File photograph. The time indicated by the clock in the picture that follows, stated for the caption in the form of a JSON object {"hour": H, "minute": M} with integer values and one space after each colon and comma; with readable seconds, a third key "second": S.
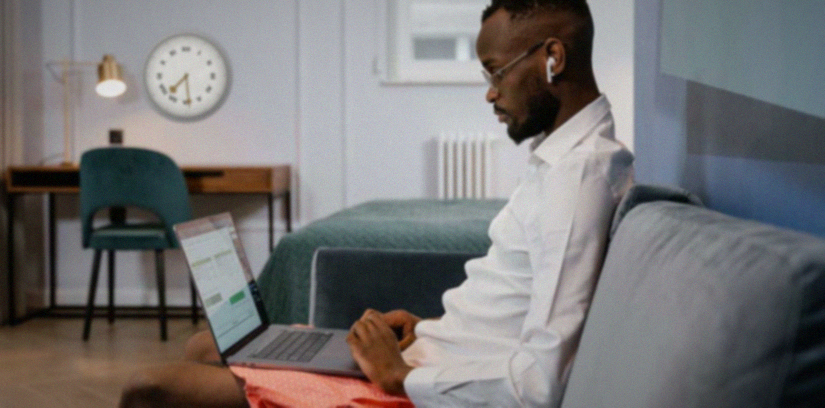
{"hour": 7, "minute": 29}
